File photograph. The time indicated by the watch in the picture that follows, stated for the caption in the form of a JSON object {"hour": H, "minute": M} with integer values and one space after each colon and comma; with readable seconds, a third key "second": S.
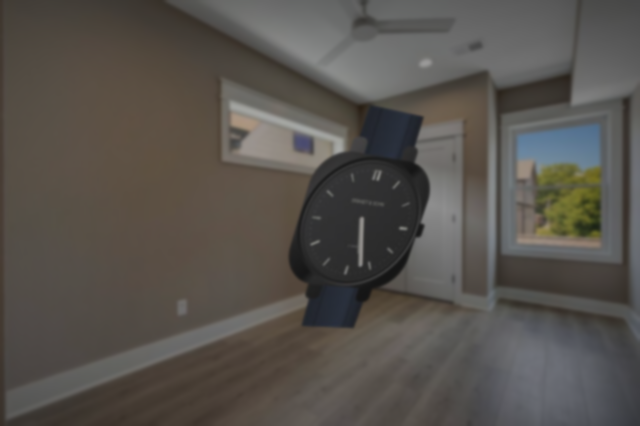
{"hour": 5, "minute": 27}
